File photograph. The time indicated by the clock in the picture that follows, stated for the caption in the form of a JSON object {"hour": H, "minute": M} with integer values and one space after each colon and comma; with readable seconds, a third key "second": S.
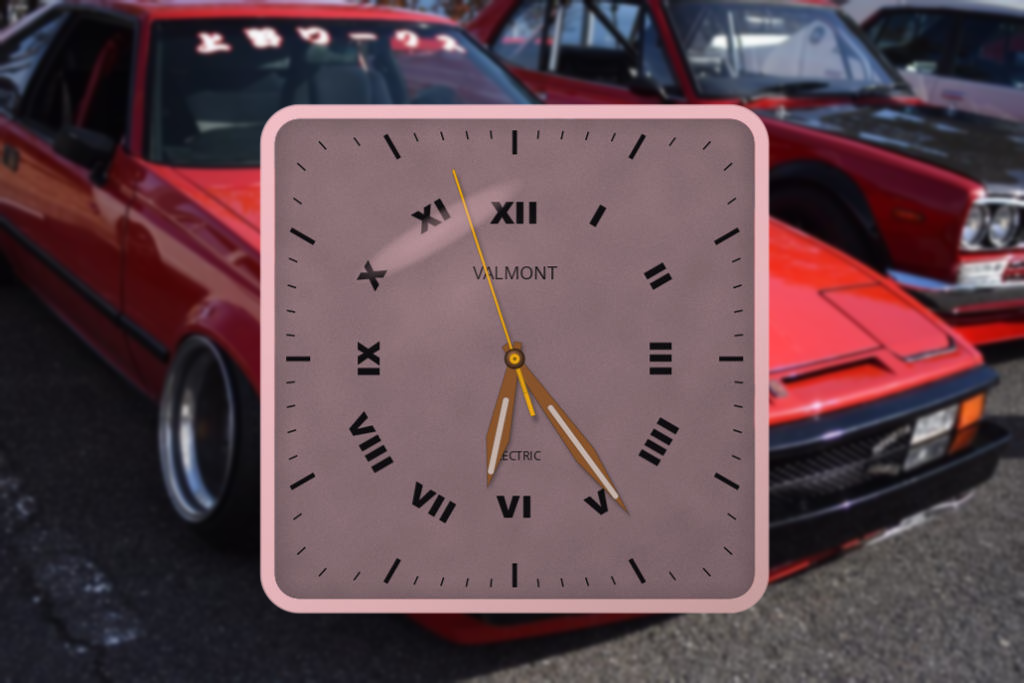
{"hour": 6, "minute": 23, "second": 57}
